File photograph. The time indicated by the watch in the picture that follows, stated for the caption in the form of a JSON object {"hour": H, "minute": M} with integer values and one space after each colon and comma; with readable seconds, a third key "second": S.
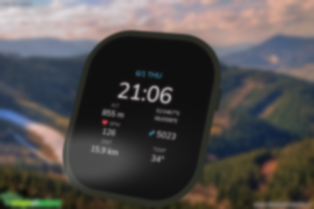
{"hour": 21, "minute": 6}
